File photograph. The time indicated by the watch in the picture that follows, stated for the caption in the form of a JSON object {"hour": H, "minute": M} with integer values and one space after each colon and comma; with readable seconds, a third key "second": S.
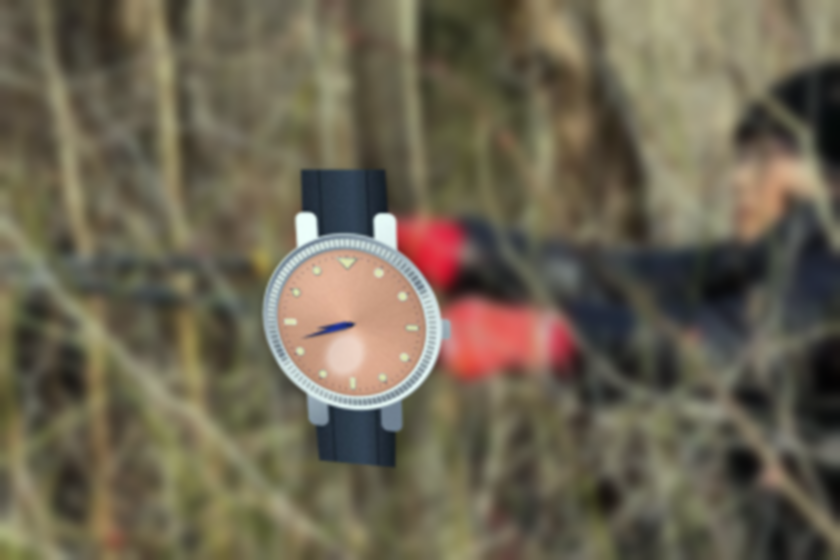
{"hour": 8, "minute": 42}
